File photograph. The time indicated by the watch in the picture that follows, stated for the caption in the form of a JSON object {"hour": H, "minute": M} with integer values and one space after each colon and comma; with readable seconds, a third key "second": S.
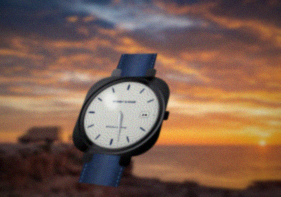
{"hour": 5, "minute": 28}
